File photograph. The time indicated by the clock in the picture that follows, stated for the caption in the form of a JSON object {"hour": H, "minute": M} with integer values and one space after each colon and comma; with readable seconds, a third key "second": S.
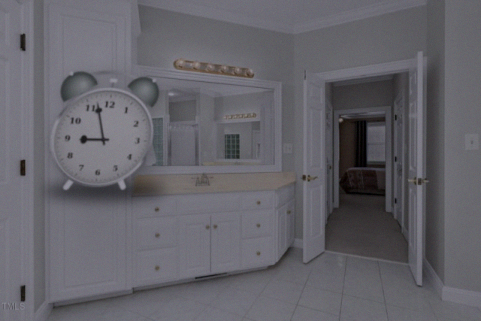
{"hour": 8, "minute": 57}
